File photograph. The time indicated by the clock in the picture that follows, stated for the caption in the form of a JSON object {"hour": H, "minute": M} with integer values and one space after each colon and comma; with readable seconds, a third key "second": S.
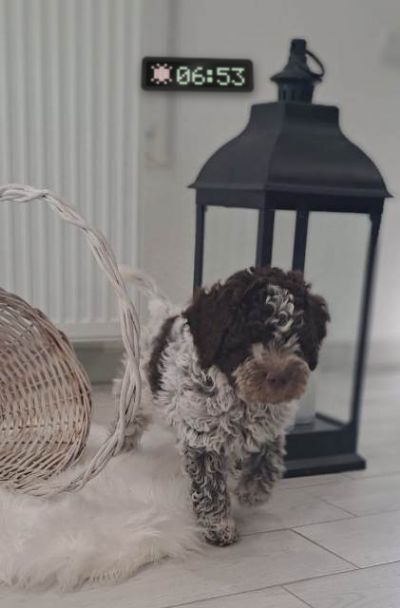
{"hour": 6, "minute": 53}
